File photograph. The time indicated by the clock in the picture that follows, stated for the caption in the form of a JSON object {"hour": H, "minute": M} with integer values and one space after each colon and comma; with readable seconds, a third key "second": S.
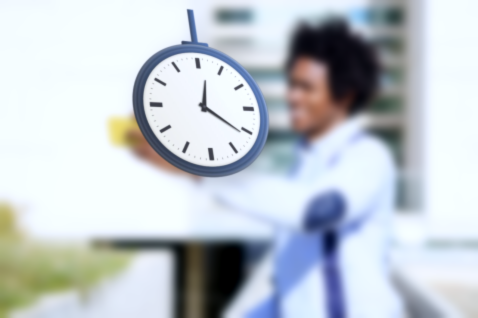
{"hour": 12, "minute": 21}
